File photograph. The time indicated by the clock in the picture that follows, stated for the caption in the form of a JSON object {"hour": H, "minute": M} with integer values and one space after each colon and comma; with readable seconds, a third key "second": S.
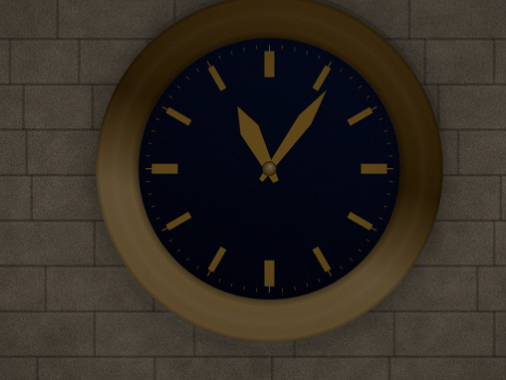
{"hour": 11, "minute": 6}
